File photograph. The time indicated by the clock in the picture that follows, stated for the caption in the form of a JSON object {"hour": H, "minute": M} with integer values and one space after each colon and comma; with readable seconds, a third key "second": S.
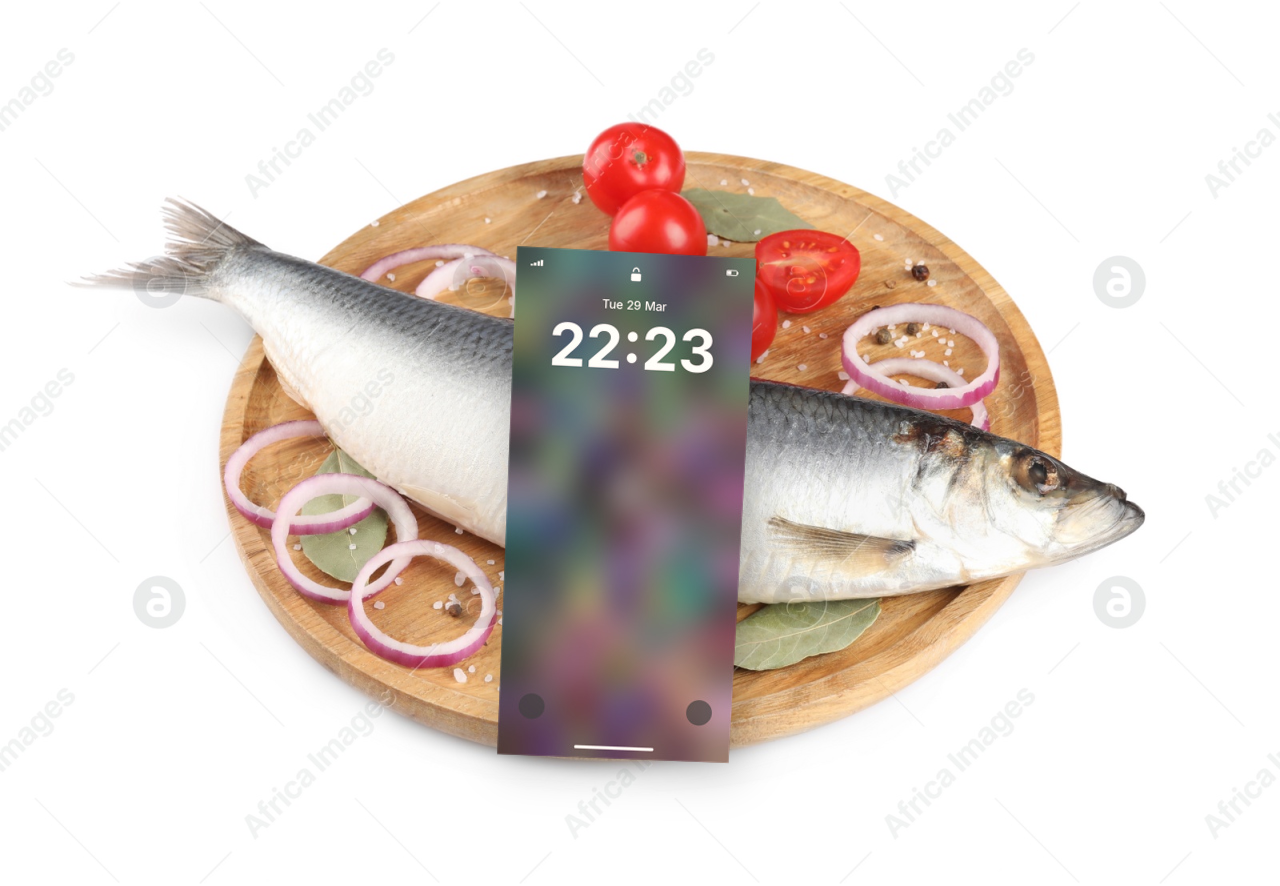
{"hour": 22, "minute": 23}
